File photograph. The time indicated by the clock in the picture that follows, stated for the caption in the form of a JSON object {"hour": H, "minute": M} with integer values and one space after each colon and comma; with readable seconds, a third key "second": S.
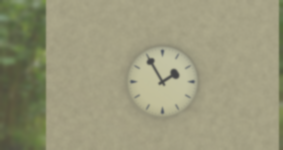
{"hour": 1, "minute": 55}
